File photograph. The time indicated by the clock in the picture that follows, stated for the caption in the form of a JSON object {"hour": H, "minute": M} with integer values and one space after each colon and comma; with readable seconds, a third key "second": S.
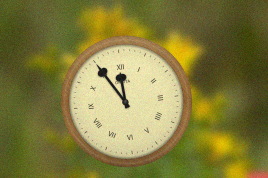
{"hour": 11, "minute": 55}
